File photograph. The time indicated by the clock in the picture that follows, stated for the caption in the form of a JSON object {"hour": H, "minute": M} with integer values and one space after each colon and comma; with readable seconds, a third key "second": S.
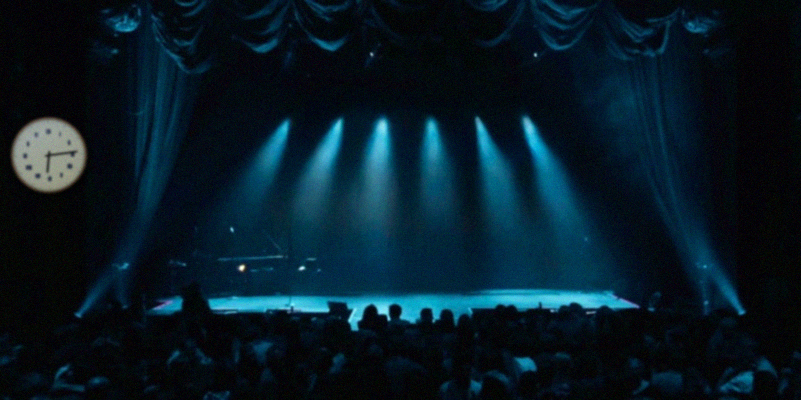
{"hour": 6, "minute": 14}
